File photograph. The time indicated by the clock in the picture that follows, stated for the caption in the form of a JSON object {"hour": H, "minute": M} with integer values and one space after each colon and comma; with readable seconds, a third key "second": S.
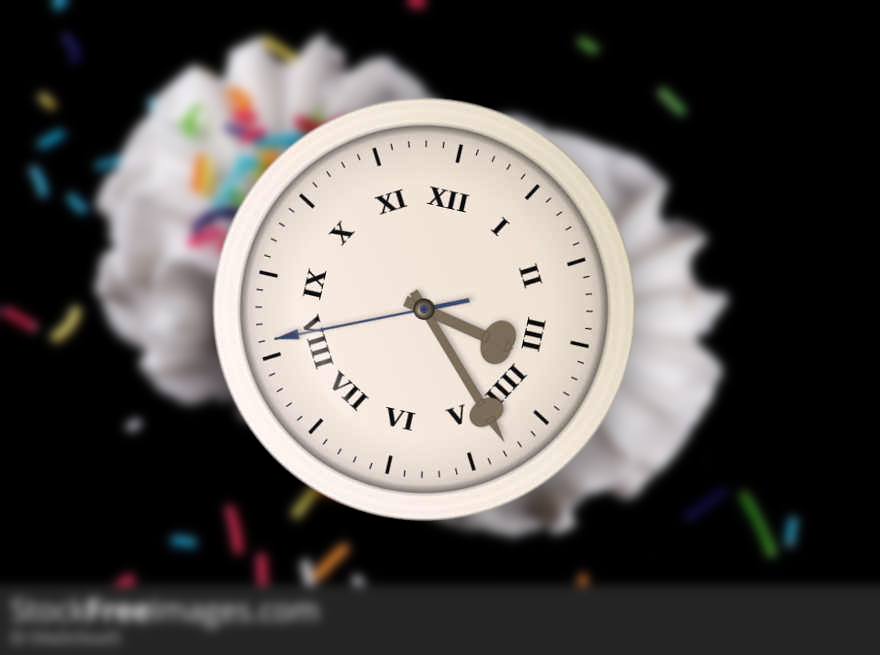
{"hour": 3, "minute": 22, "second": 41}
